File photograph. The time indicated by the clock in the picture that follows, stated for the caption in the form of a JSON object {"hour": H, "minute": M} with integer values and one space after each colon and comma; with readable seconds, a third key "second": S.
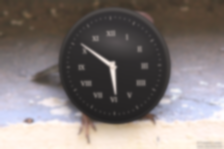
{"hour": 5, "minute": 51}
